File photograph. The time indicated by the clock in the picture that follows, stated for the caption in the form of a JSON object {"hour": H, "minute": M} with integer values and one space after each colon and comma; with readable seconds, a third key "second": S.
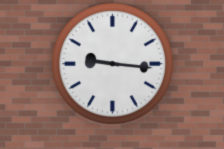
{"hour": 9, "minute": 16}
